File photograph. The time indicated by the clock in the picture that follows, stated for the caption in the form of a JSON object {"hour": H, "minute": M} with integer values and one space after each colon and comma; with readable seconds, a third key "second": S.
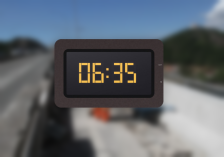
{"hour": 6, "minute": 35}
